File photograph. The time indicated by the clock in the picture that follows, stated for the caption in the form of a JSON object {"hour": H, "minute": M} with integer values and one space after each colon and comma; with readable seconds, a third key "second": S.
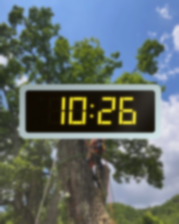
{"hour": 10, "minute": 26}
